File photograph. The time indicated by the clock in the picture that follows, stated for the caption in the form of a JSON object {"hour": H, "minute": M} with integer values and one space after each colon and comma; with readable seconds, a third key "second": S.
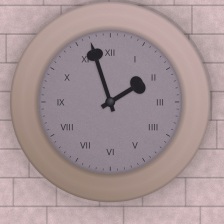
{"hour": 1, "minute": 57}
